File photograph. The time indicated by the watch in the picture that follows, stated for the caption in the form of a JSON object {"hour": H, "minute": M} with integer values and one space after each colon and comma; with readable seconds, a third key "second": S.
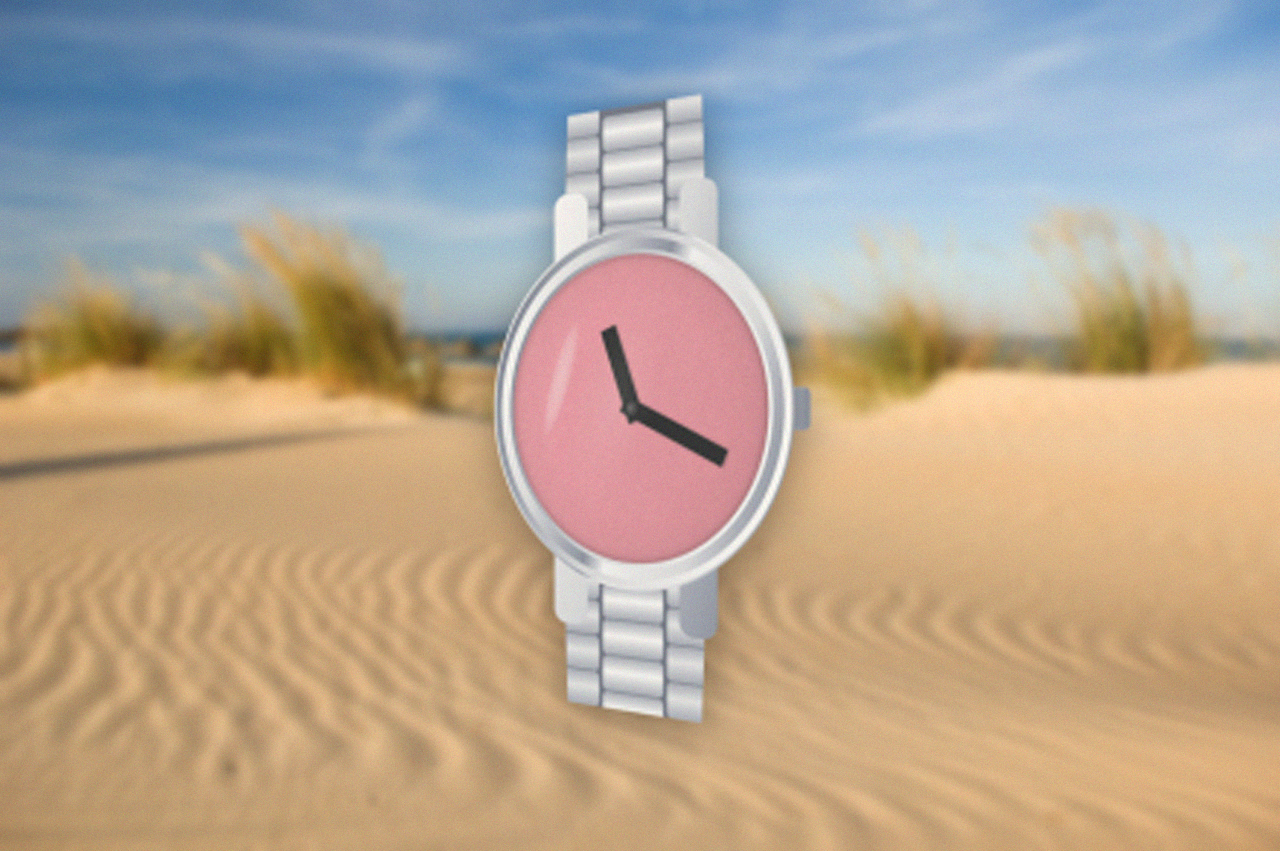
{"hour": 11, "minute": 19}
